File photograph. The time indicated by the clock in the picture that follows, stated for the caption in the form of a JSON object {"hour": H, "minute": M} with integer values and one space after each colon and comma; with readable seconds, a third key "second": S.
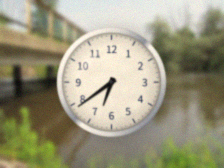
{"hour": 6, "minute": 39}
